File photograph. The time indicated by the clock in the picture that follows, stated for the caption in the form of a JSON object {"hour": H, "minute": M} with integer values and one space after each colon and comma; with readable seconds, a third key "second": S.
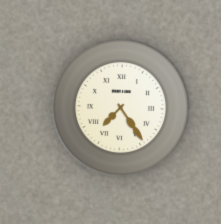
{"hour": 7, "minute": 24}
